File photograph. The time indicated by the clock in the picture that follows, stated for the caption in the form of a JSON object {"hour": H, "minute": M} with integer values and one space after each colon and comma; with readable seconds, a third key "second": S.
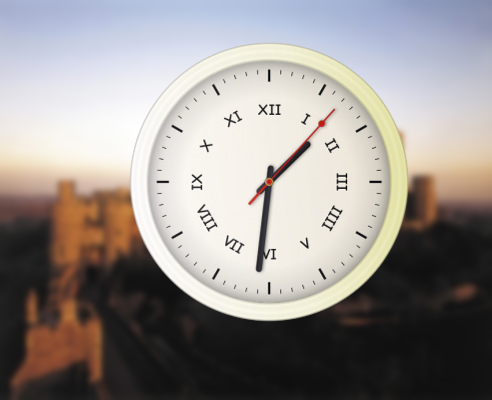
{"hour": 1, "minute": 31, "second": 7}
